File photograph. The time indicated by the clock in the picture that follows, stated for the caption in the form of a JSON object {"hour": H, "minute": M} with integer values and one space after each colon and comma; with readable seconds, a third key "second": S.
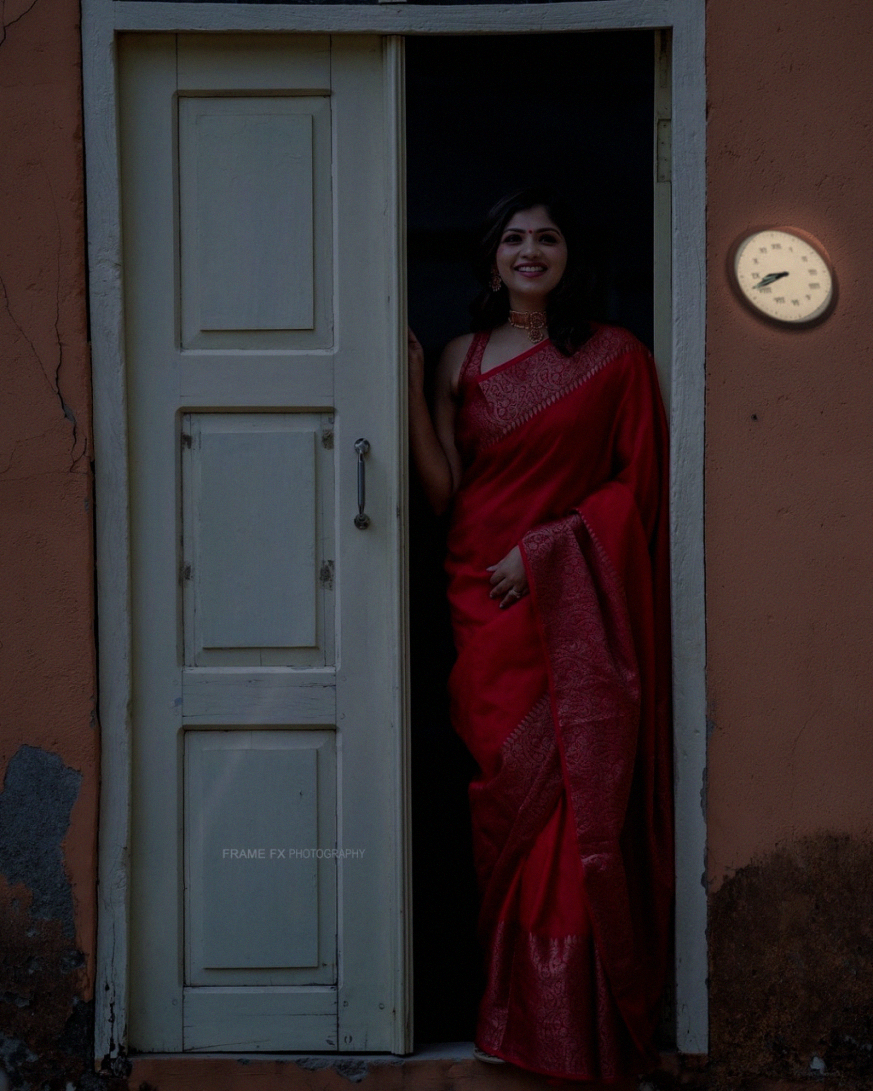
{"hour": 8, "minute": 42}
